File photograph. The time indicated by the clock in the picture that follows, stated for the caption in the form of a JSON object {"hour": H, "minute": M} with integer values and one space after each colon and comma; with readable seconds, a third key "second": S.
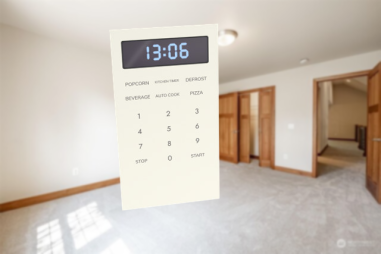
{"hour": 13, "minute": 6}
